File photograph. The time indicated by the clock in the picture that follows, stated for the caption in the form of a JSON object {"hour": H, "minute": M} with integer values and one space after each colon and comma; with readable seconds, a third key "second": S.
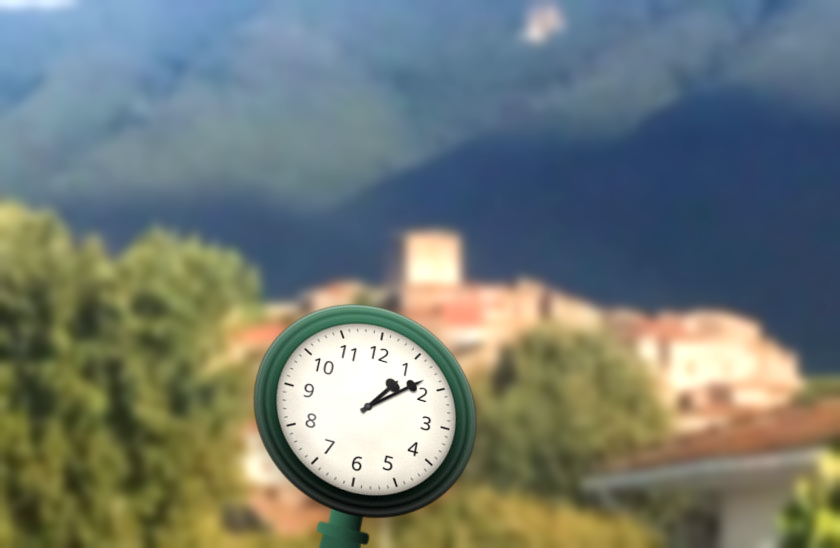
{"hour": 1, "minute": 8}
